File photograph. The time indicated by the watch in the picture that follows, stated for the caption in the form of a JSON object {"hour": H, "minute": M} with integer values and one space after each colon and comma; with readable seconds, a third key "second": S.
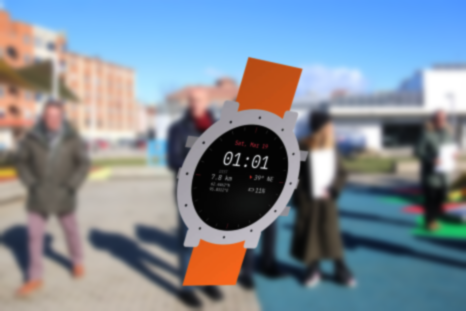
{"hour": 1, "minute": 1}
